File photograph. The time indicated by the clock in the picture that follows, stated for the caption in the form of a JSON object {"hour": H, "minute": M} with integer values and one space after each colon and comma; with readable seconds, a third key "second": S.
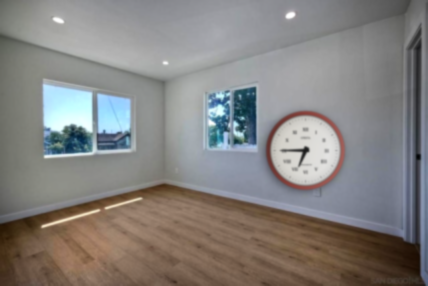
{"hour": 6, "minute": 45}
